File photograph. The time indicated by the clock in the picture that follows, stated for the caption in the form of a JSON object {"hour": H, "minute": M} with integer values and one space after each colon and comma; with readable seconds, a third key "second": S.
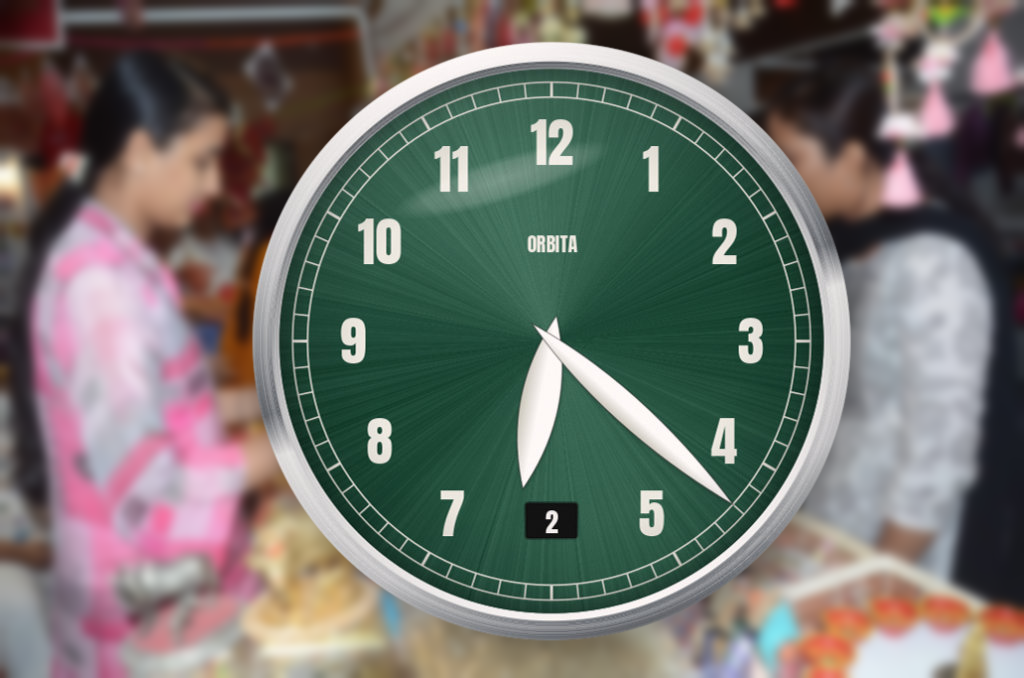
{"hour": 6, "minute": 22}
